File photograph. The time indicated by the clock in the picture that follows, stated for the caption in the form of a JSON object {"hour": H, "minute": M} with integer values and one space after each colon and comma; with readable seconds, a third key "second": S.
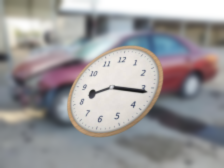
{"hour": 8, "minute": 16}
